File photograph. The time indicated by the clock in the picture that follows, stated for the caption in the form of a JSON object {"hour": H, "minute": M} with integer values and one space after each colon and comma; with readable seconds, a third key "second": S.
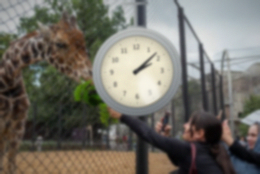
{"hour": 2, "minute": 8}
